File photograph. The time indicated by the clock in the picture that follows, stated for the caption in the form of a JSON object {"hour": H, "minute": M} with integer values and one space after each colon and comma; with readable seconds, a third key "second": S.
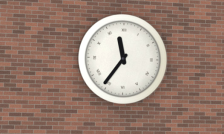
{"hour": 11, "minute": 36}
